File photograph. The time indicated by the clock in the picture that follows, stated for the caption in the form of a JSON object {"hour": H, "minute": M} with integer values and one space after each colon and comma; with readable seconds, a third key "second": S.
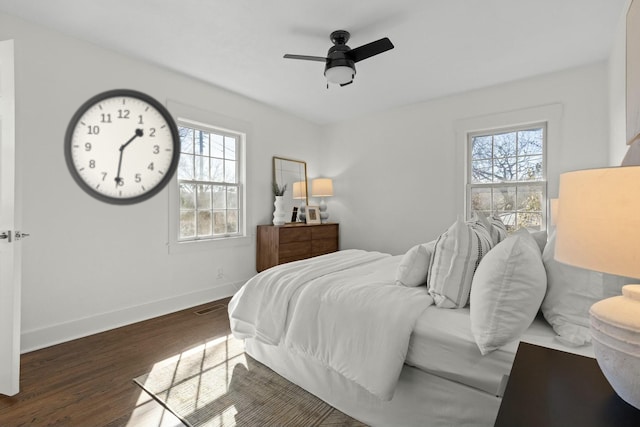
{"hour": 1, "minute": 31}
